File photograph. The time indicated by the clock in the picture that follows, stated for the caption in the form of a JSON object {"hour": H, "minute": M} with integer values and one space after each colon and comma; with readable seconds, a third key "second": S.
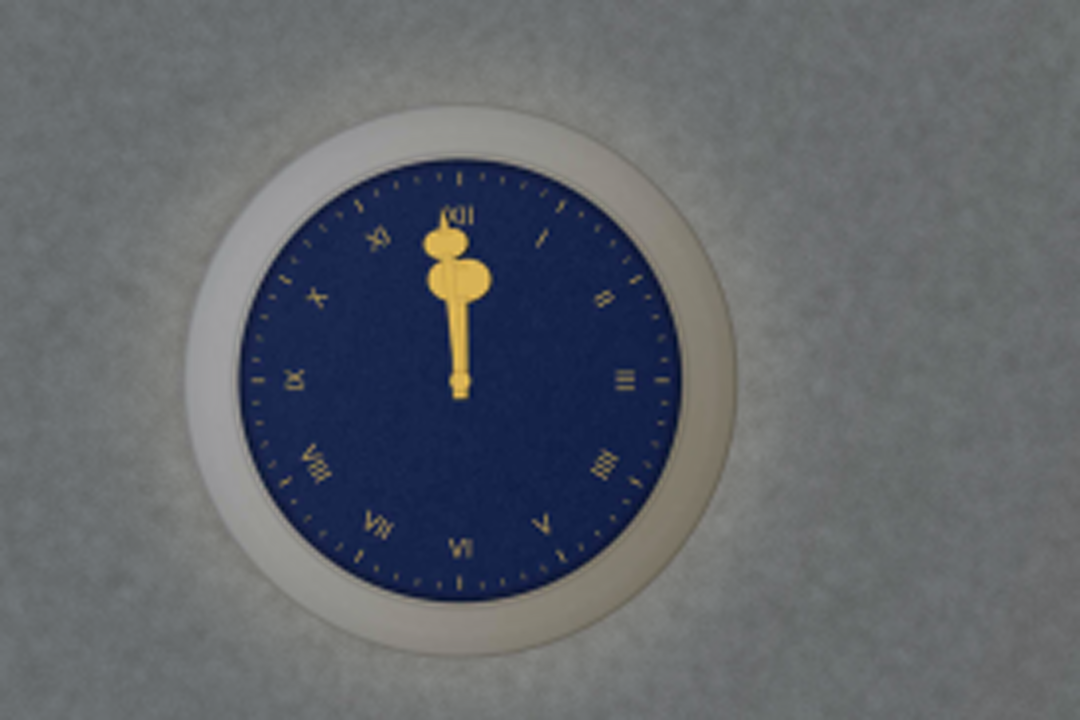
{"hour": 11, "minute": 59}
